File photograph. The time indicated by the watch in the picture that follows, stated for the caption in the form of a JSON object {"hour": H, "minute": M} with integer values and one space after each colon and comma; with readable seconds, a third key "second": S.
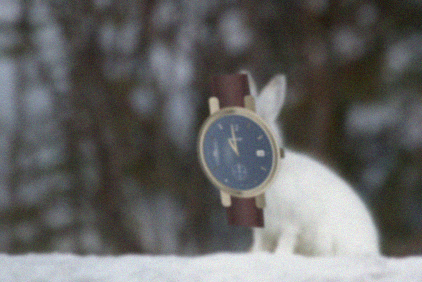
{"hour": 10, "minute": 59}
